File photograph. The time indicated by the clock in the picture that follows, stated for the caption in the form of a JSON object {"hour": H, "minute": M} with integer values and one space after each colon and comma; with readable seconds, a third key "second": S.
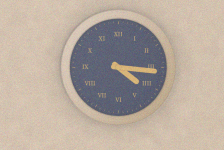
{"hour": 4, "minute": 16}
